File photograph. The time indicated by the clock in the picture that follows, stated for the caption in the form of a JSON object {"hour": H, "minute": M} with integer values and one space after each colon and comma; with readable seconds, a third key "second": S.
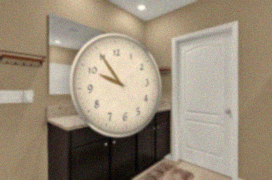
{"hour": 9, "minute": 55}
